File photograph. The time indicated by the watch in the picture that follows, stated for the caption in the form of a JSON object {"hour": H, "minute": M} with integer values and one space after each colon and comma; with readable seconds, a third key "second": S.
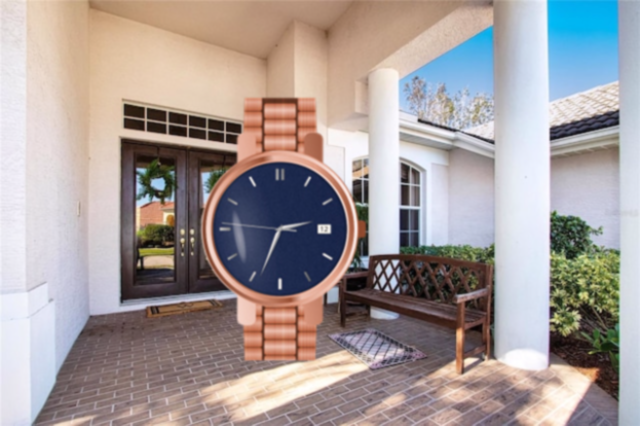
{"hour": 2, "minute": 33, "second": 46}
